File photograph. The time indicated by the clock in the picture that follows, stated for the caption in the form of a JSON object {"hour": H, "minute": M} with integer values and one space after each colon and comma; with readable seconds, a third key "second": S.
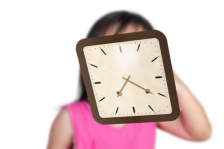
{"hour": 7, "minute": 21}
